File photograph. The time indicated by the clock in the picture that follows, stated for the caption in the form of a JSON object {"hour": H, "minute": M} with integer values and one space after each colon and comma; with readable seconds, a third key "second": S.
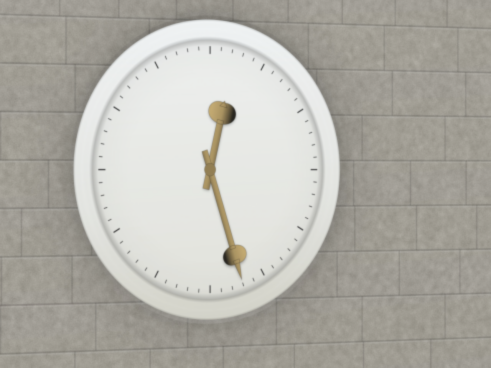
{"hour": 12, "minute": 27}
